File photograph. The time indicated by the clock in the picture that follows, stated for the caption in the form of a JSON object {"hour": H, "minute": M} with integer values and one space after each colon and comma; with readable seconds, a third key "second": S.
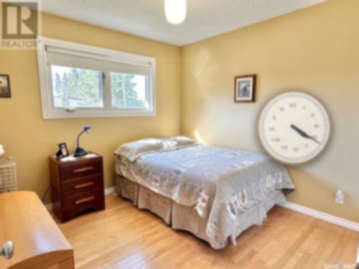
{"hour": 4, "minute": 21}
